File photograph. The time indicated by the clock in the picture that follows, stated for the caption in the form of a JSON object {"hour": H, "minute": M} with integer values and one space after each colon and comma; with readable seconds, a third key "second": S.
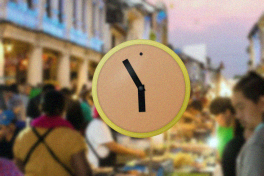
{"hour": 5, "minute": 55}
